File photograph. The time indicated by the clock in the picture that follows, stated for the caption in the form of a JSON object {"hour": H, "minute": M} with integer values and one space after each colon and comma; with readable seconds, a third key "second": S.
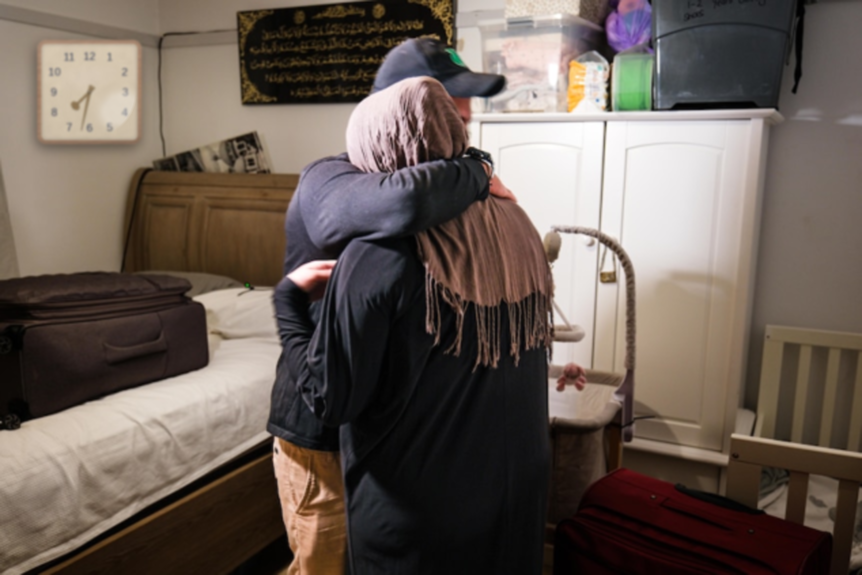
{"hour": 7, "minute": 32}
